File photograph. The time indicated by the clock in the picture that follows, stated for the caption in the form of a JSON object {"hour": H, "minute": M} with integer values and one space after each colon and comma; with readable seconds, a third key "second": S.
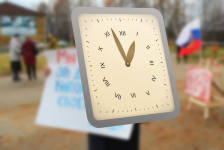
{"hour": 12, "minute": 57}
